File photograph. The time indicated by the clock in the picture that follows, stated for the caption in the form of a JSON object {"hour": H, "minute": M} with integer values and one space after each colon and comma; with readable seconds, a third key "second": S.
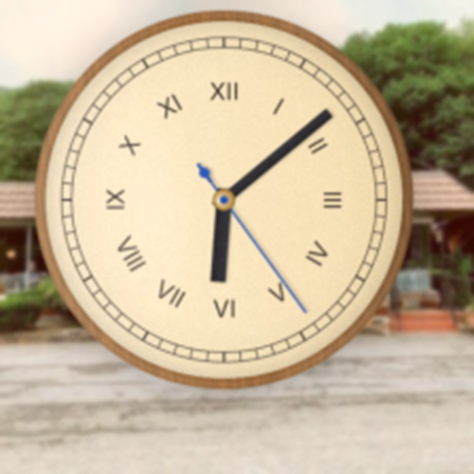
{"hour": 6, "minute": 8, "second": 24}
